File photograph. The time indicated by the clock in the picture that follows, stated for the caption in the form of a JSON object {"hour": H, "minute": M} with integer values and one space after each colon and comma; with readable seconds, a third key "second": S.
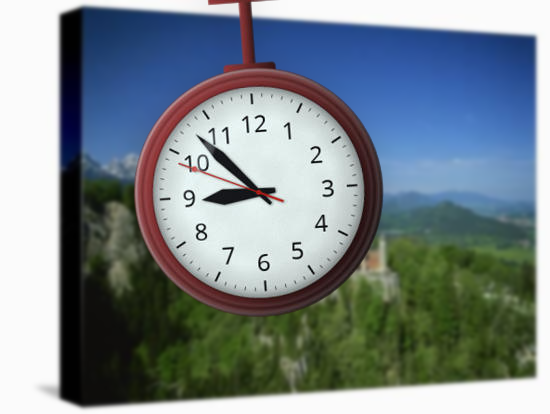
{"hour": 8, "minute": 52, "second": 49}
